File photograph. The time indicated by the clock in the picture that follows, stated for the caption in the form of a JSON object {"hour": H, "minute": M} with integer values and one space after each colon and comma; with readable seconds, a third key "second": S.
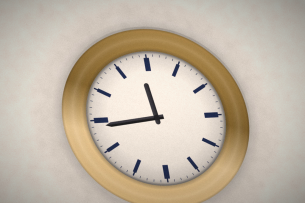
{"hour": 11, "minute": 44}
